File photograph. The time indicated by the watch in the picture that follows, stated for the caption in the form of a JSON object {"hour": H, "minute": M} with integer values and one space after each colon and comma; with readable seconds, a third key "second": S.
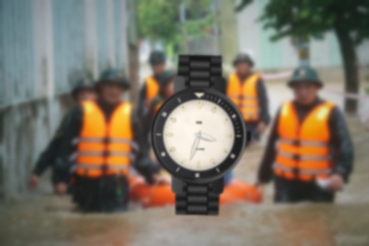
{"hour": 3, "minute": 33}
